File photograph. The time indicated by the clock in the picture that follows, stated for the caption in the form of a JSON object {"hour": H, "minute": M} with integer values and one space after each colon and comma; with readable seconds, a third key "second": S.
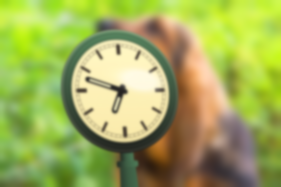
{"hour": 6, "minute": 48}
